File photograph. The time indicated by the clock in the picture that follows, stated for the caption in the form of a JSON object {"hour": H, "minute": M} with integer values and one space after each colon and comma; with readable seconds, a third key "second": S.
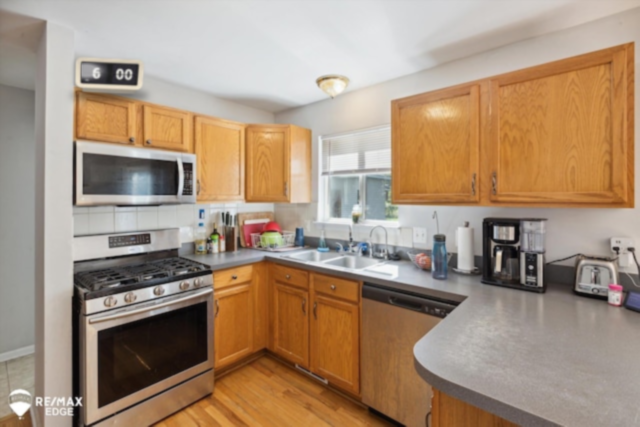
{"hour": 6, "minute": 0}
